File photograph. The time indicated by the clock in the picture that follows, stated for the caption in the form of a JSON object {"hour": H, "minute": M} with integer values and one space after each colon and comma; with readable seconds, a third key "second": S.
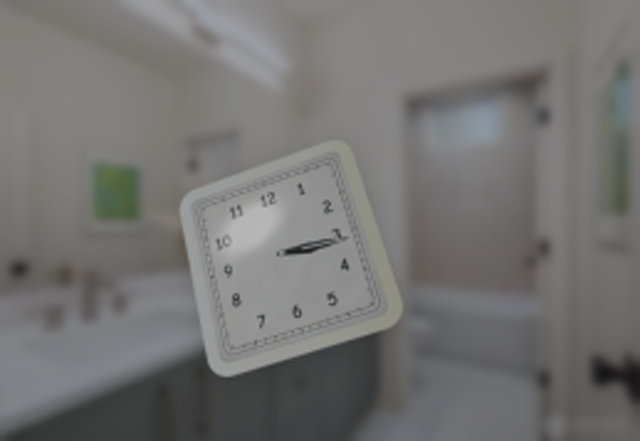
{"hour": 3, "minute": 16}
